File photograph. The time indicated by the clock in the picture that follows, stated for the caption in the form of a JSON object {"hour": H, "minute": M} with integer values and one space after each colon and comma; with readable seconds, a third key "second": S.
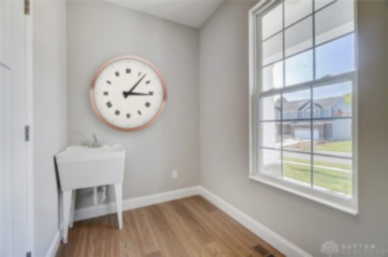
{"hour": 3, "minute": 7}
